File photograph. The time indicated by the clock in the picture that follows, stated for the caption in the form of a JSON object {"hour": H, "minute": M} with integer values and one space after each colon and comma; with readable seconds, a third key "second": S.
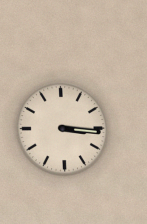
{"hour": 3, "minute": 16}
